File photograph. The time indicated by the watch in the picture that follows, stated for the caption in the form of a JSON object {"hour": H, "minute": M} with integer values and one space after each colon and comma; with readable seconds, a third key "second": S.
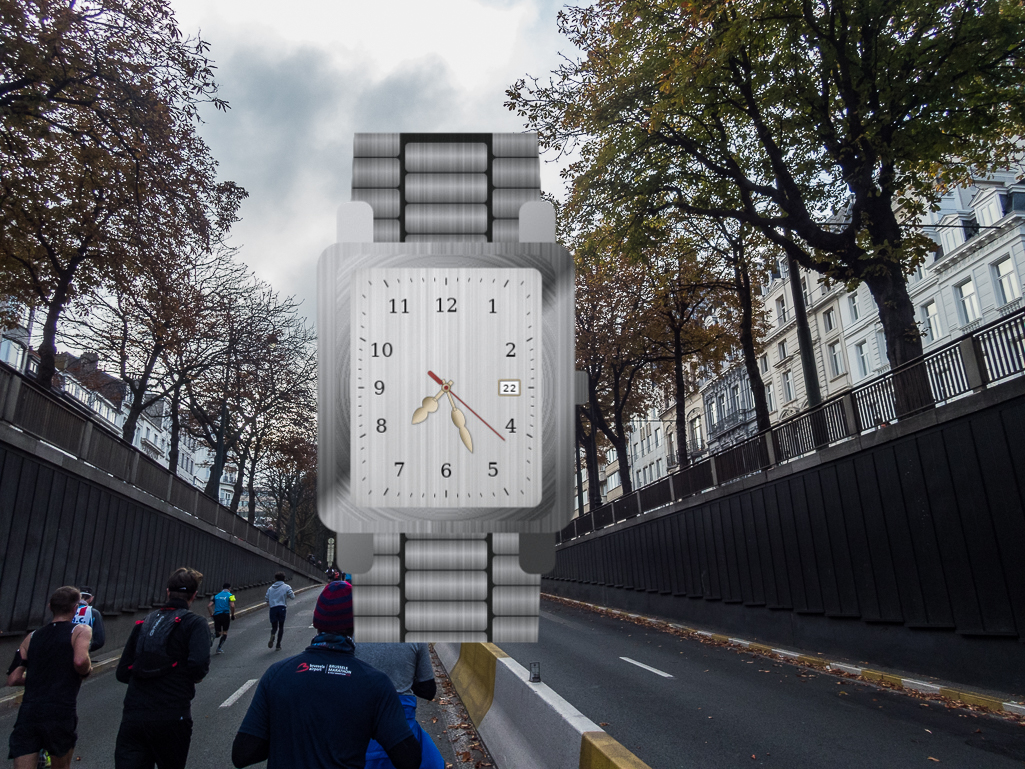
{"hour": 7, "minute": 26, "second": 22}
